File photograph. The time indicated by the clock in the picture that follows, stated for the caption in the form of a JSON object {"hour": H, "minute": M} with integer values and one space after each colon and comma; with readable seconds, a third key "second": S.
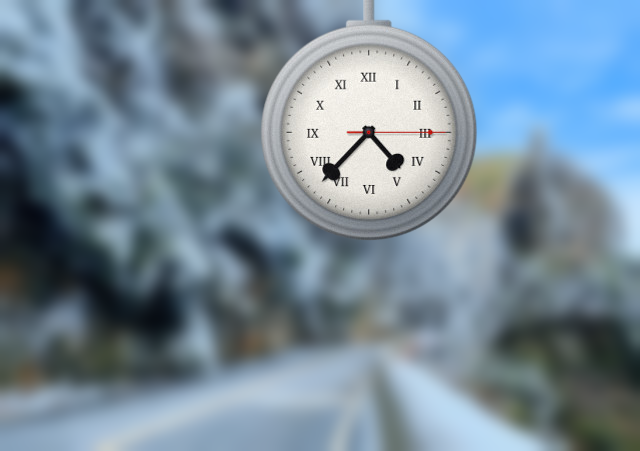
{"hour": 4, "minute": 37, "second": 15}
